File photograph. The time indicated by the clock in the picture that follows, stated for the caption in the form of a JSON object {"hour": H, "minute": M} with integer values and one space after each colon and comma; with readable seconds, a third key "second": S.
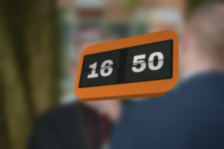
{"hour": 16, "minute": 50}
